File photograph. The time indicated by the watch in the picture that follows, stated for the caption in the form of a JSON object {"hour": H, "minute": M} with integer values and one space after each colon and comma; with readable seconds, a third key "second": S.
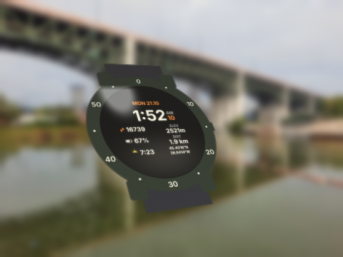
{"hour": 1, "minute": 52}
